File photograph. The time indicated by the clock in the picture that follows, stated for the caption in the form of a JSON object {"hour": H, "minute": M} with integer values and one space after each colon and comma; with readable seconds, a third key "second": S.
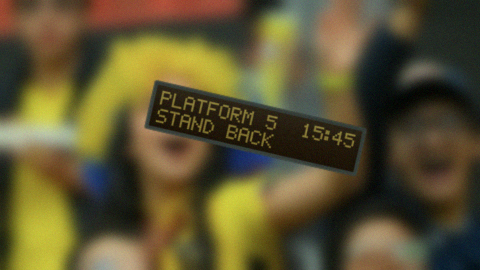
{"hour": 15, "minute": 45}
